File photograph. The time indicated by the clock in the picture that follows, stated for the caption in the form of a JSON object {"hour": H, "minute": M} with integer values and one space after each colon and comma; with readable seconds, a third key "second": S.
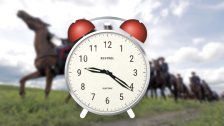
{"hour": 9, "minute": 21}
